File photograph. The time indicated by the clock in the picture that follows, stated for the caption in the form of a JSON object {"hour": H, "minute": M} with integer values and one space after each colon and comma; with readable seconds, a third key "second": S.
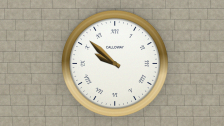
{"hour": 9, "minute": 52}
